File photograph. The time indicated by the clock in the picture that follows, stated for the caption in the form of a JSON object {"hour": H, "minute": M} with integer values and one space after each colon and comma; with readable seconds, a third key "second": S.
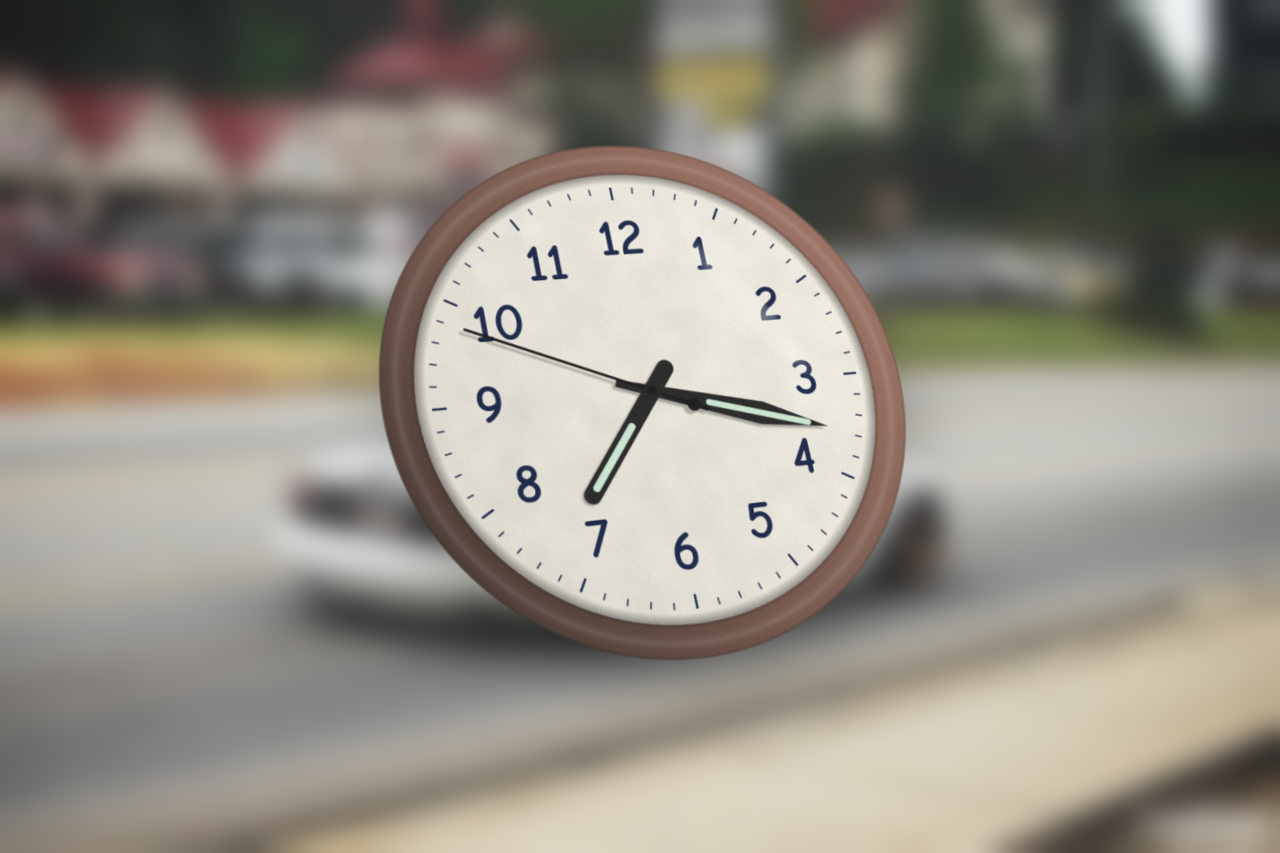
{"hour": 7, "minute": 17, "second": 49}
